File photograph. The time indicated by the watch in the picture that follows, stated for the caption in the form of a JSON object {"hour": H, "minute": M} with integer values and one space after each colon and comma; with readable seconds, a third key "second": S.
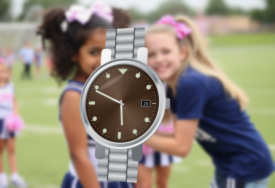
{"hour": 5, "minute": 49}
